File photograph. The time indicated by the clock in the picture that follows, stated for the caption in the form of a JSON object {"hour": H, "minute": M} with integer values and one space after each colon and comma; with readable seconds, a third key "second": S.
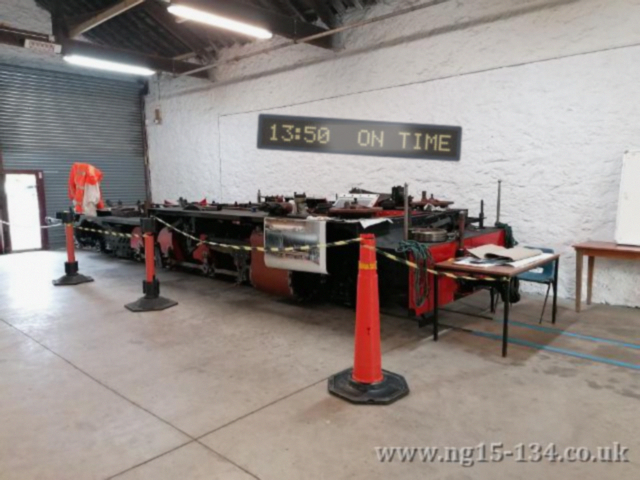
{"hour": 13, "minute": 50}
